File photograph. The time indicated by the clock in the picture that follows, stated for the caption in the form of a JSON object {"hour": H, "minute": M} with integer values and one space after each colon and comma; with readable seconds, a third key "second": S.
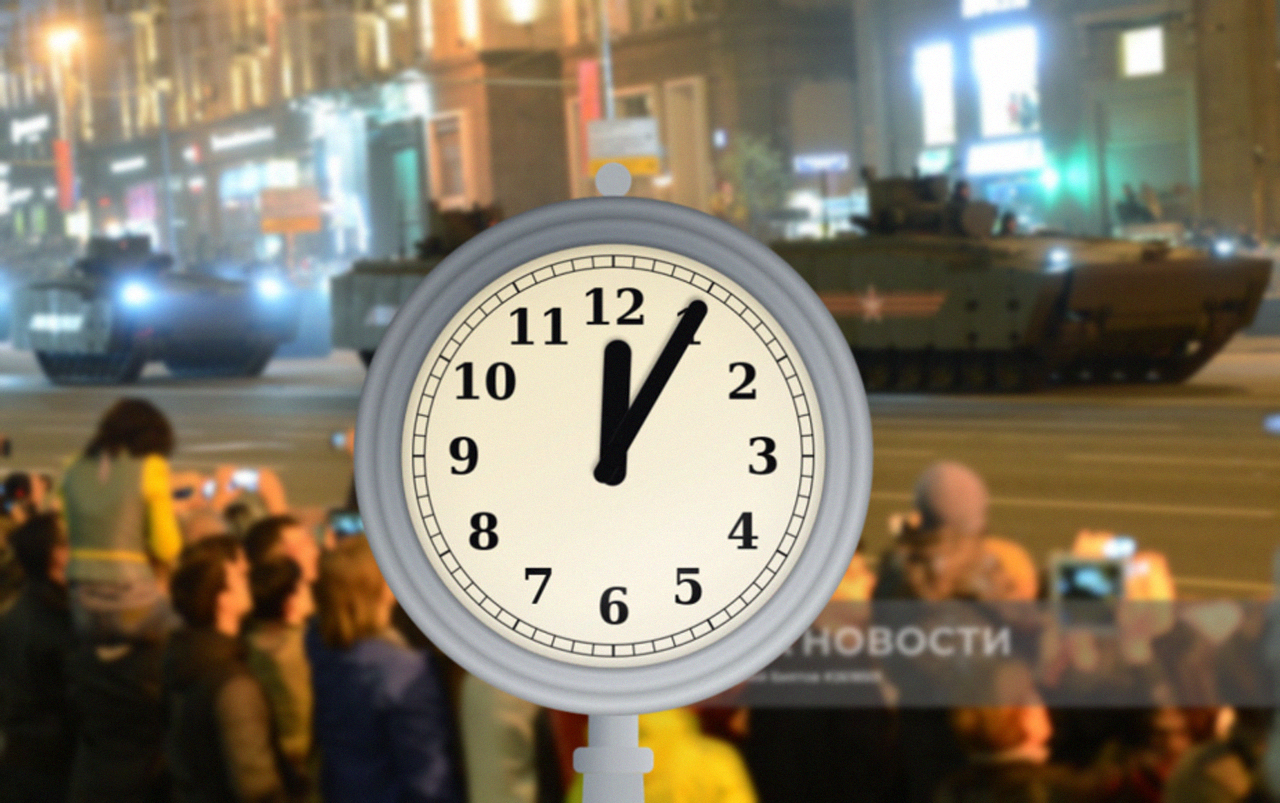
{"hour": 12, "minute": 5}
